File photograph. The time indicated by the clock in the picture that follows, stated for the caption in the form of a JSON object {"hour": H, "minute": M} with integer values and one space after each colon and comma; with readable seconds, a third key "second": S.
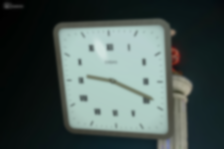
{"hour": 9, "minute": 19}
